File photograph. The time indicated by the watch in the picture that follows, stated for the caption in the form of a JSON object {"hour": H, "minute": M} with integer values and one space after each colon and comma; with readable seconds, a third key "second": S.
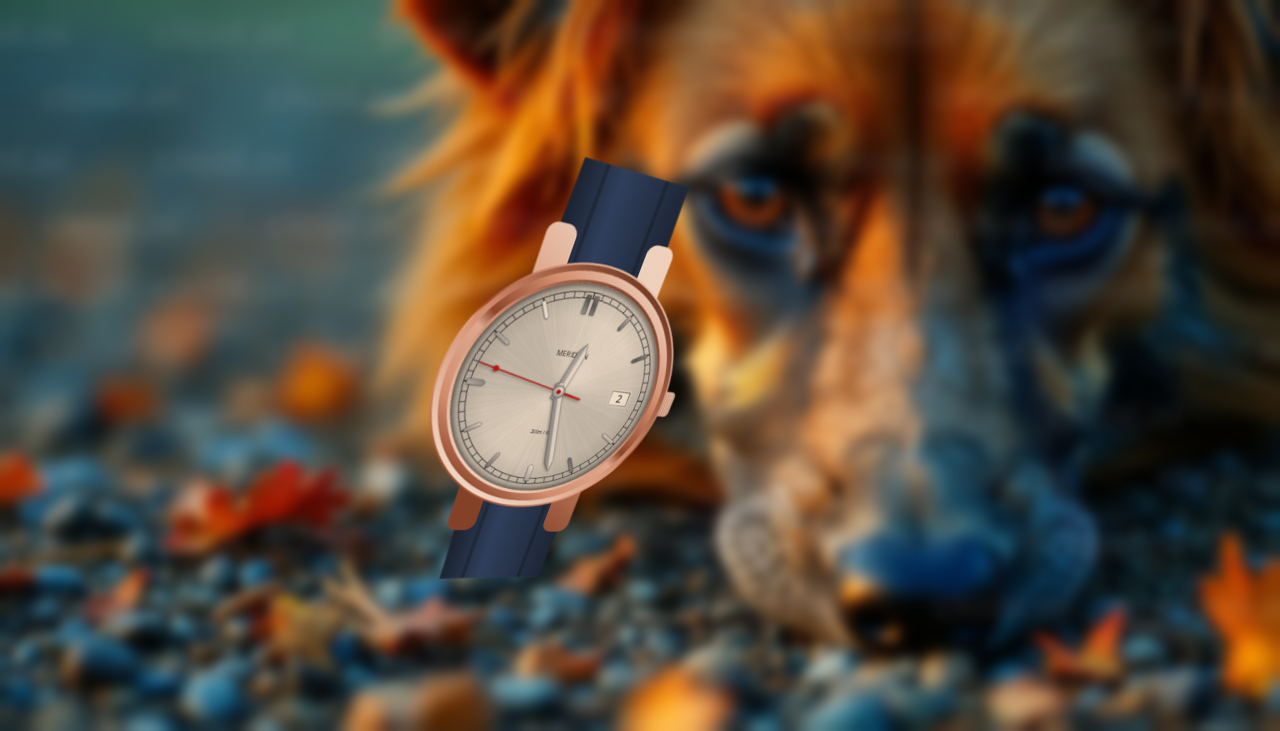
{"hour": 12, "minute": 27, "second": 47}
